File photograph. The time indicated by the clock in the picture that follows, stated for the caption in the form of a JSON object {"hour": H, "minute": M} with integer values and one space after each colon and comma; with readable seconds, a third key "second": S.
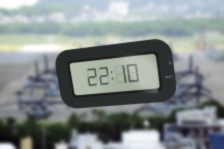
{"hour": 22, "minute": 10}
